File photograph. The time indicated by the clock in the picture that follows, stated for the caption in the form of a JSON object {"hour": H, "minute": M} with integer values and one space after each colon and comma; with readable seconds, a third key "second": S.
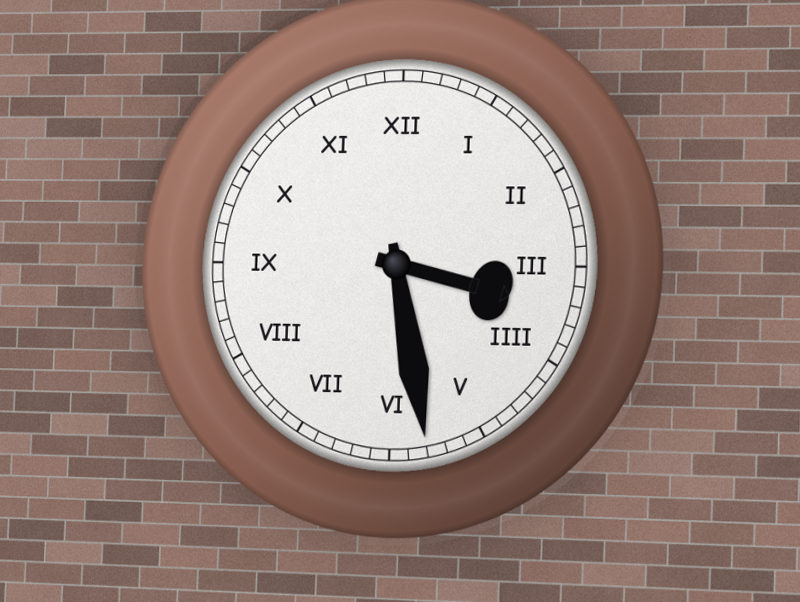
{"hour": 3, "minute": 28}
